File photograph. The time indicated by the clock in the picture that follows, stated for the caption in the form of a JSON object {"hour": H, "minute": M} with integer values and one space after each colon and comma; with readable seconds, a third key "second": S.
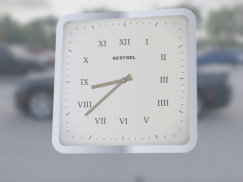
{"hour": 8, "minute": 38}
